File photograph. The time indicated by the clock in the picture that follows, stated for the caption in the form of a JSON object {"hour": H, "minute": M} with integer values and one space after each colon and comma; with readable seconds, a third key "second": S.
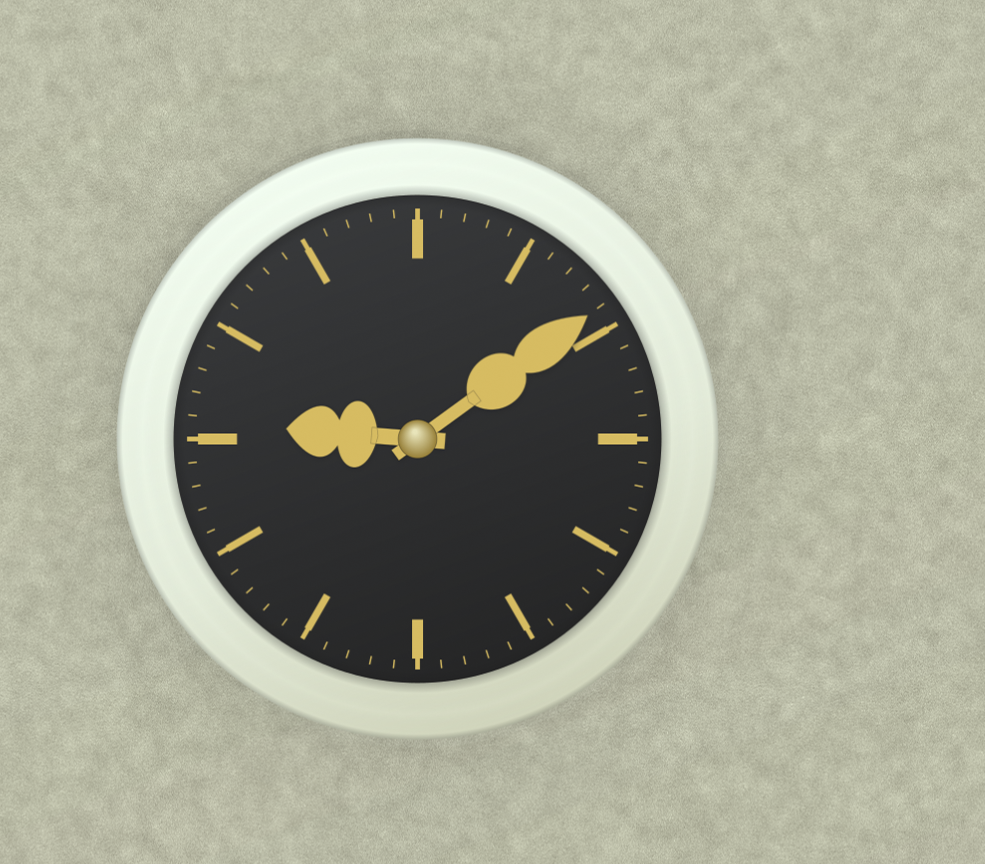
{"hour": 9, "minute": 9}
